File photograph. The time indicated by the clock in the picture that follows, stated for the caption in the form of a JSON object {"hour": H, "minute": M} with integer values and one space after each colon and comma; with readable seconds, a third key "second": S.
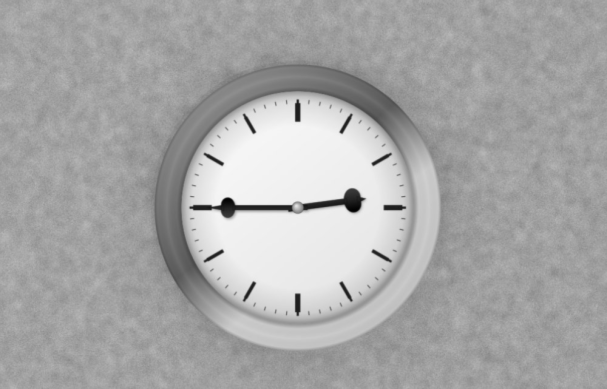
{"hour": 2, "minute": 45}
